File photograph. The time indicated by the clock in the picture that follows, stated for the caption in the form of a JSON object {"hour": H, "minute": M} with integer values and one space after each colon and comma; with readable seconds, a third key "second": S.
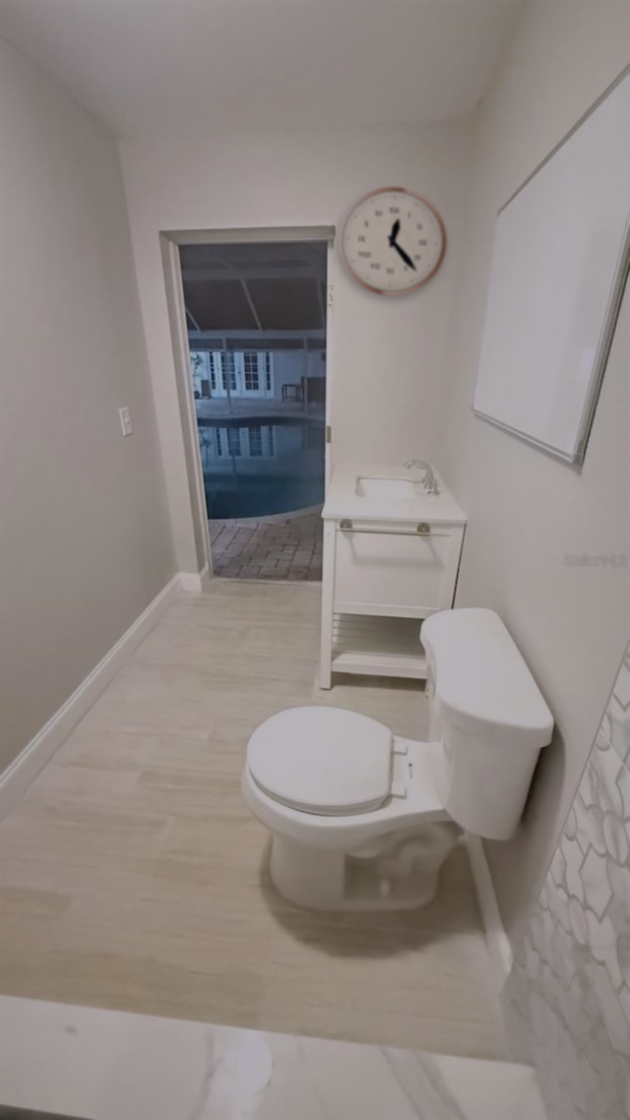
{"hour": 12, "minute": 23}
